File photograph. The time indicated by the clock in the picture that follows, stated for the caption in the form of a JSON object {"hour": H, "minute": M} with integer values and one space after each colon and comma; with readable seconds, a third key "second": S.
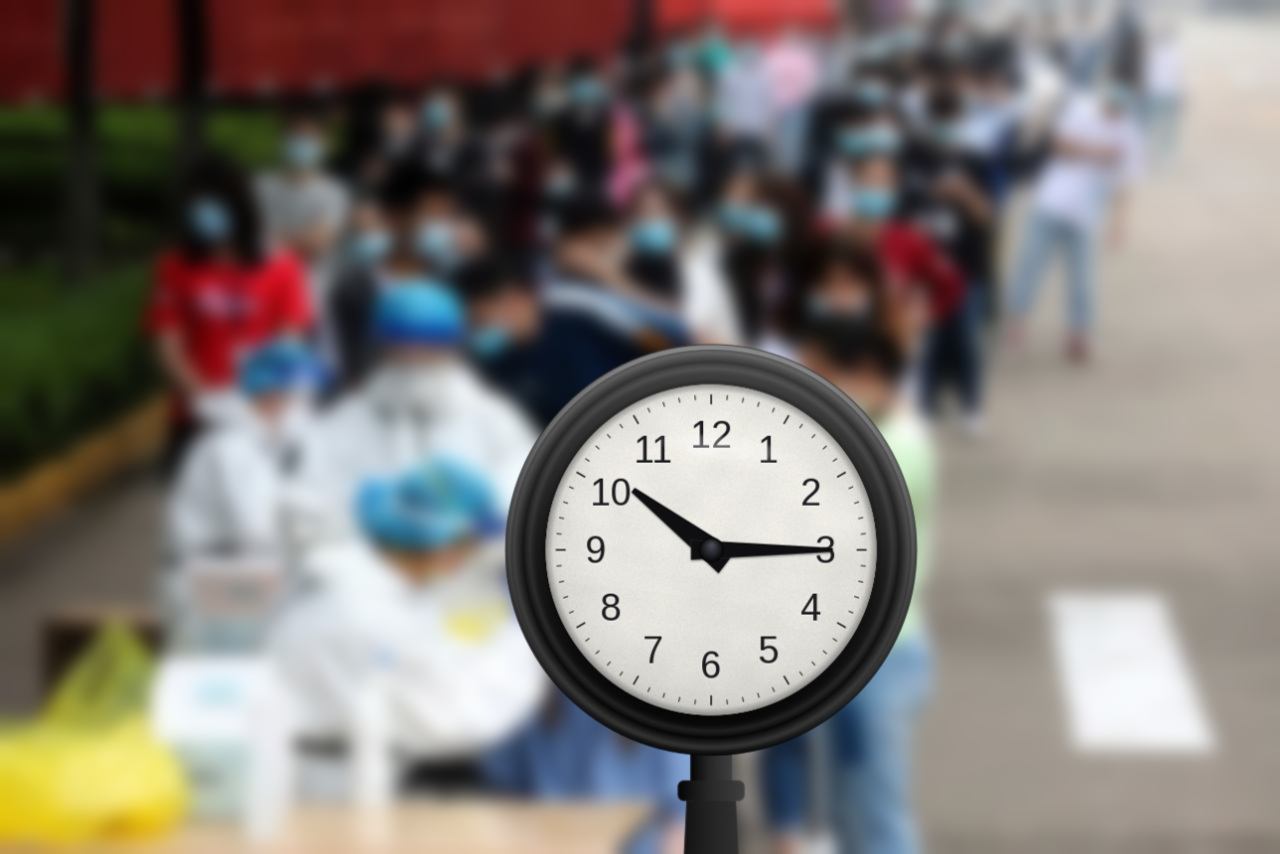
{"hour": 10, "minute": 15}
